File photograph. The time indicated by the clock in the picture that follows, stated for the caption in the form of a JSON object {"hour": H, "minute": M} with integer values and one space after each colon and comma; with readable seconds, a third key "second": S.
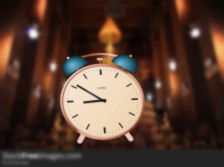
{"hour": 8, "minute": 51}
